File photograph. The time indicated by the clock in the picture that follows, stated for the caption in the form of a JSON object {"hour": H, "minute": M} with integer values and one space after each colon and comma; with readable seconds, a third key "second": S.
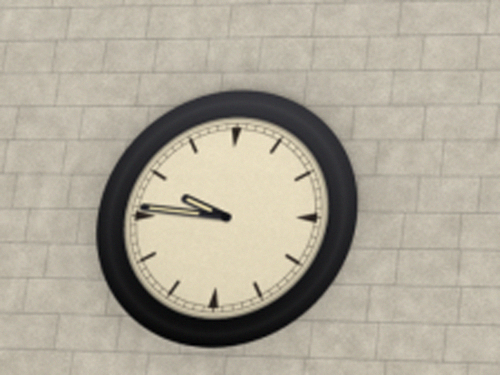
{"hour": 9, "minute": 46}
